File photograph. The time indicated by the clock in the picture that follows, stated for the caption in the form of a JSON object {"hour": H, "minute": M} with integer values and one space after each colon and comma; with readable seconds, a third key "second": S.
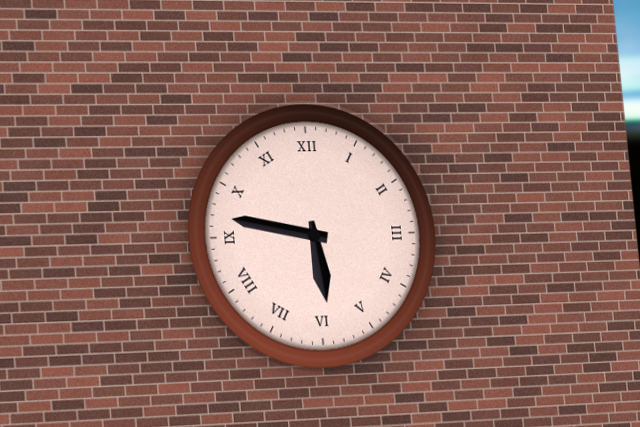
{"hour": 5, "minute": 47}
